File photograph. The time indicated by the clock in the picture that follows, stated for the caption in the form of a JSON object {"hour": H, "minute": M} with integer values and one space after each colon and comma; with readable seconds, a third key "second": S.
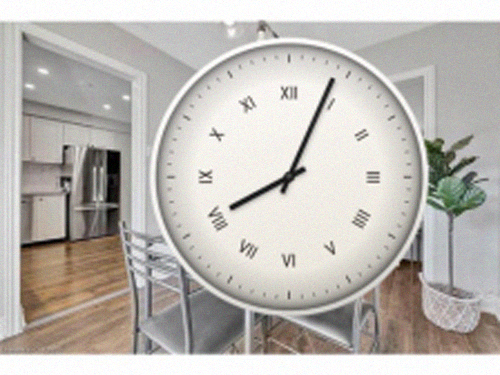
{"hour": 8, "minute": 4}
